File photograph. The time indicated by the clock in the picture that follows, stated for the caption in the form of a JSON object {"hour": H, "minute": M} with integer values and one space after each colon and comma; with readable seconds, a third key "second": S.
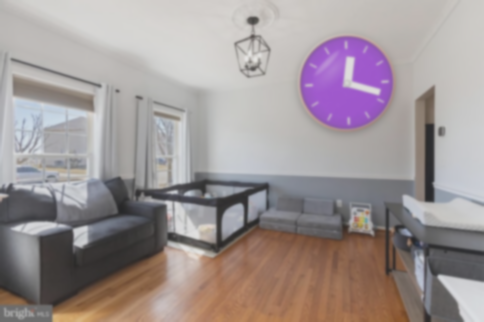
{"hour": 12, "minute": 18}
